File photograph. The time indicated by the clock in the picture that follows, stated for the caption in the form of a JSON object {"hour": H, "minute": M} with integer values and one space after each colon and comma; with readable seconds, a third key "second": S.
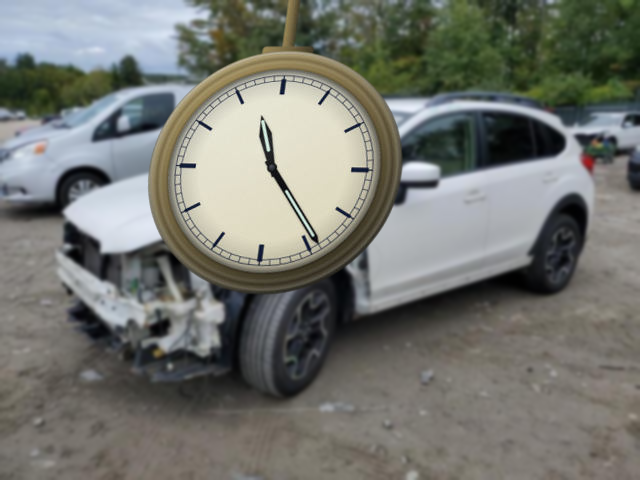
{"hour": 11, "minute": 24}
